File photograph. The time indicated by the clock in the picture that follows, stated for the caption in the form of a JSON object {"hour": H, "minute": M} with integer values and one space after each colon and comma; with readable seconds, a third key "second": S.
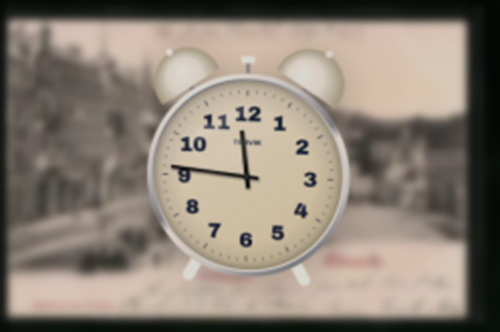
{"hour": 11, "minute": 46}
